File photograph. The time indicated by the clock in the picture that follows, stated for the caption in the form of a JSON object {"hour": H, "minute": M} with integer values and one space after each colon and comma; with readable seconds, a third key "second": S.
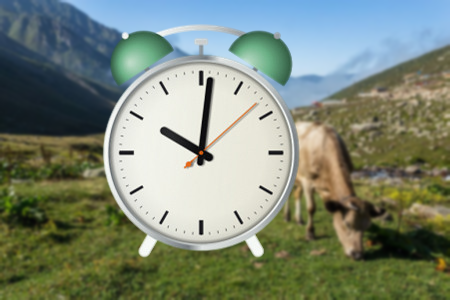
{"hour": 10, "minute": 1, "second": 8}
